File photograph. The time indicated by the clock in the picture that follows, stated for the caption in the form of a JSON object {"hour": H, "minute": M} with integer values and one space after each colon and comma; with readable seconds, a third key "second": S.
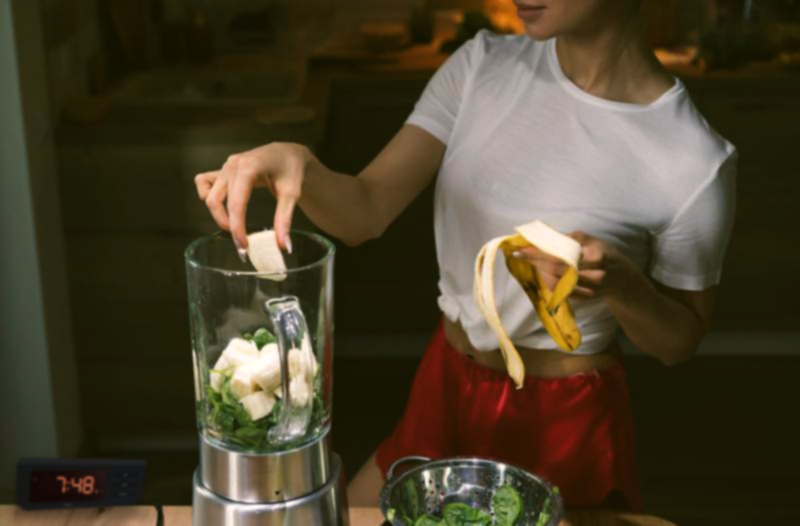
{"hour": 7, "minute": 48}
